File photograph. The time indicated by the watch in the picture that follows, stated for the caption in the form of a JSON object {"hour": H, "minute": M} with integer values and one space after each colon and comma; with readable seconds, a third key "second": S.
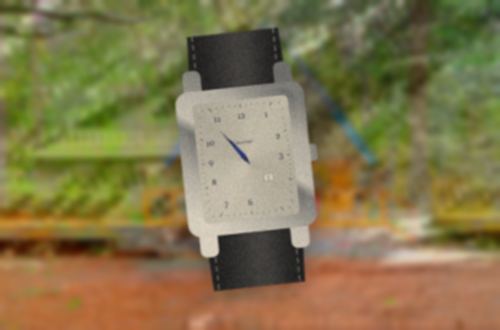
{"hour": 10, "minute": 54}
